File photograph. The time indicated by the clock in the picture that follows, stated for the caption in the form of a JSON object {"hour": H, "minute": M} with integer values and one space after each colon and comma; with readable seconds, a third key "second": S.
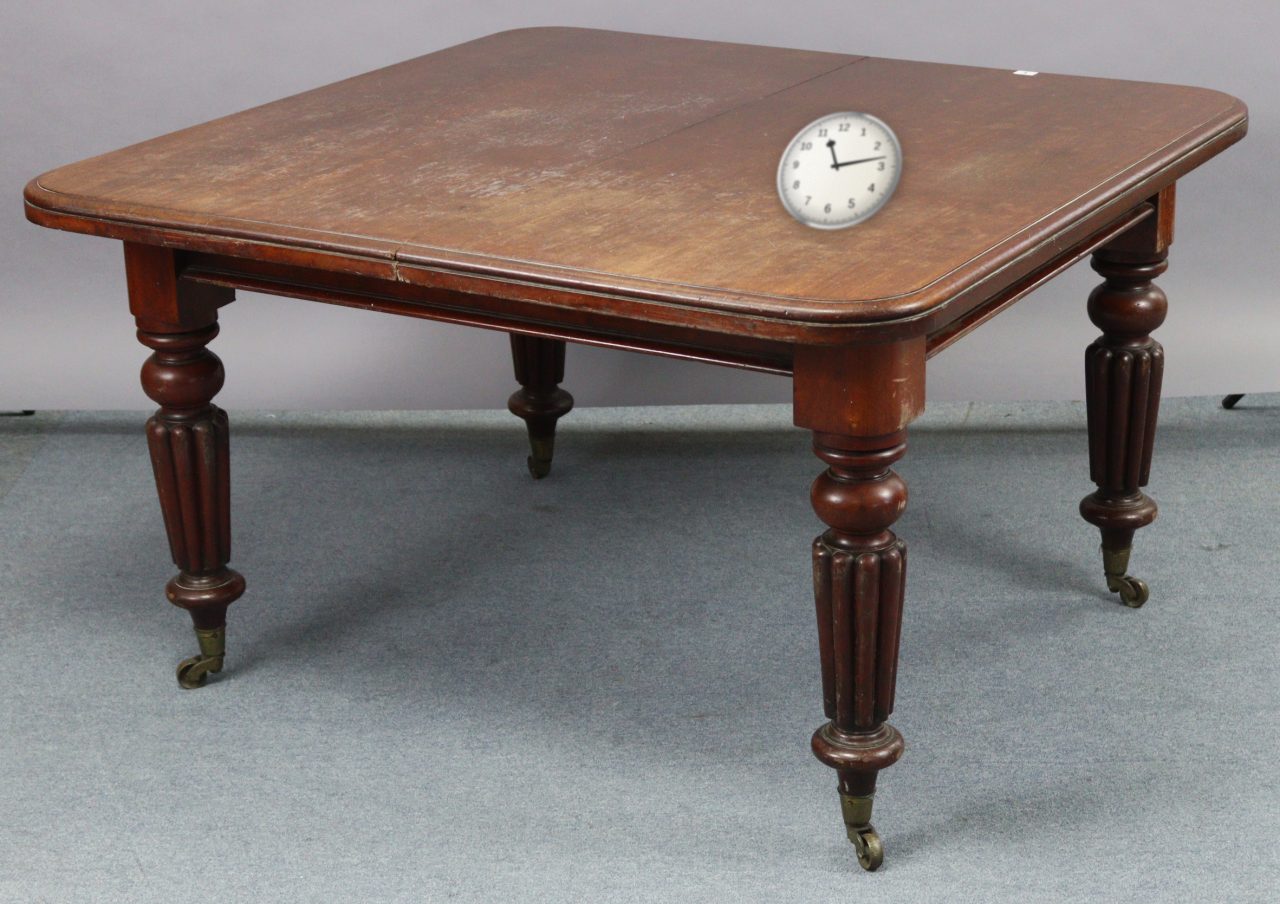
{"hour": 11, "minute": 13}
